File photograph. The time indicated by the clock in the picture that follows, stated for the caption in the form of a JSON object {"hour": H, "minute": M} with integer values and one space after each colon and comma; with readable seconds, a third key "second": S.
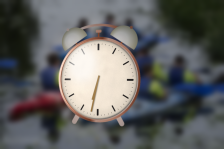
{"hour": 6, "minute": 32}
